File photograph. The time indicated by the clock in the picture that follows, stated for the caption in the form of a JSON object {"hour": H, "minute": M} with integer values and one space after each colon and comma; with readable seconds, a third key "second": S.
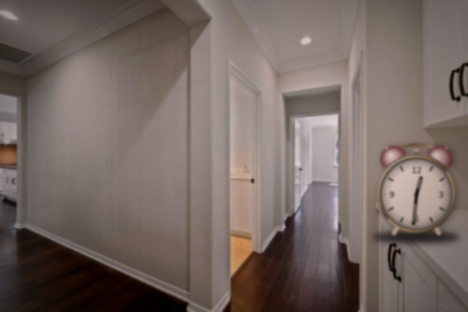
{"hour": 12, "minute": 31}
